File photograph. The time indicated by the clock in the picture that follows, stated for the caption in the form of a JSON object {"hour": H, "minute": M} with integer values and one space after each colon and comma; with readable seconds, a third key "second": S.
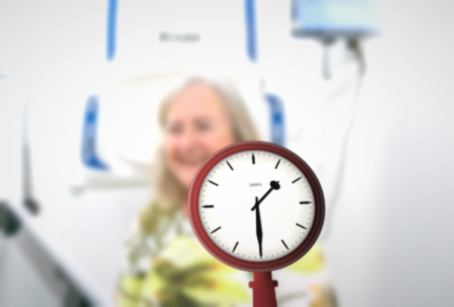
{"hour": 1, "minute": 30}
